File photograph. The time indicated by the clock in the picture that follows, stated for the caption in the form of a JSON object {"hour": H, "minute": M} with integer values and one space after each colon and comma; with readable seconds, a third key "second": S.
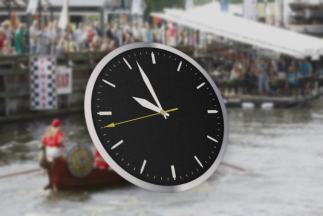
{"hour": 9, "minute": 56, "second": 43}
